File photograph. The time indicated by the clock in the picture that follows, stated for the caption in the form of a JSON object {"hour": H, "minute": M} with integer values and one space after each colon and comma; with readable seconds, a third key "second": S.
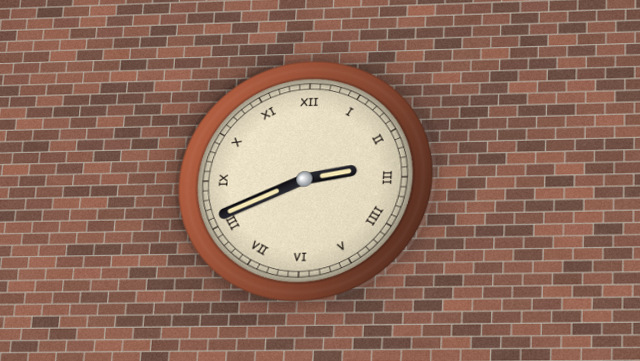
{"hour": 2, "minute": 41}
